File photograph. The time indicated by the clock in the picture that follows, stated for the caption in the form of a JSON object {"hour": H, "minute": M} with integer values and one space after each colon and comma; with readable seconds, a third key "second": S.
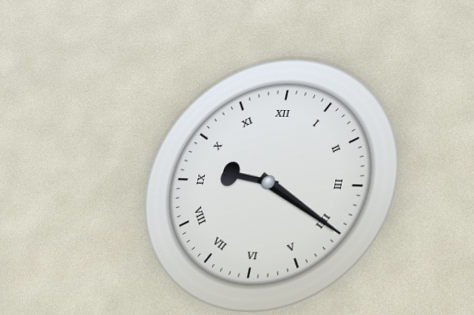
{"hour": 9, "minute": 20}
